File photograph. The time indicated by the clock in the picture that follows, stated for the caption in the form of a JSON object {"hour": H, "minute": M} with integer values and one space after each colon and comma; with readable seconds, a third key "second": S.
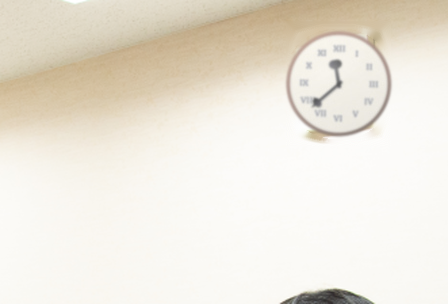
{"hour": 11, "minute": 38}
